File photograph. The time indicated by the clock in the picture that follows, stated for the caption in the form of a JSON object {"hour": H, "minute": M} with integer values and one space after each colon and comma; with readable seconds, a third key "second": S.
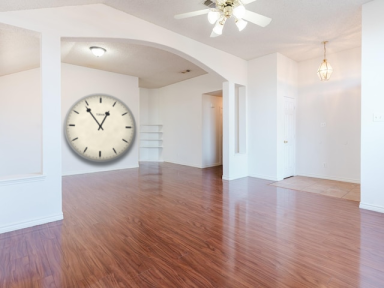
{"hour": 12, "minute": 54}
